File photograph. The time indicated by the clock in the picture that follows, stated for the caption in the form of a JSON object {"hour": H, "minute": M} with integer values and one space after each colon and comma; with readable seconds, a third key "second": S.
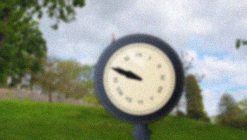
{"hour": 9, "minute": 49}
